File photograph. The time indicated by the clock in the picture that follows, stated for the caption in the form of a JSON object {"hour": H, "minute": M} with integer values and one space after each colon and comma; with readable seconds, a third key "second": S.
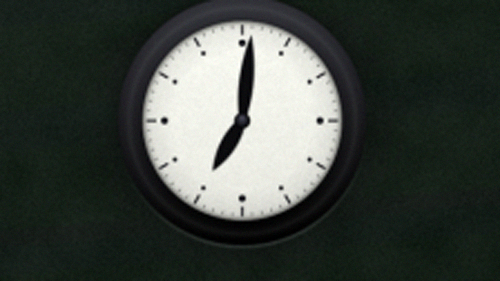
{"hour": 7, "minute": 1}
